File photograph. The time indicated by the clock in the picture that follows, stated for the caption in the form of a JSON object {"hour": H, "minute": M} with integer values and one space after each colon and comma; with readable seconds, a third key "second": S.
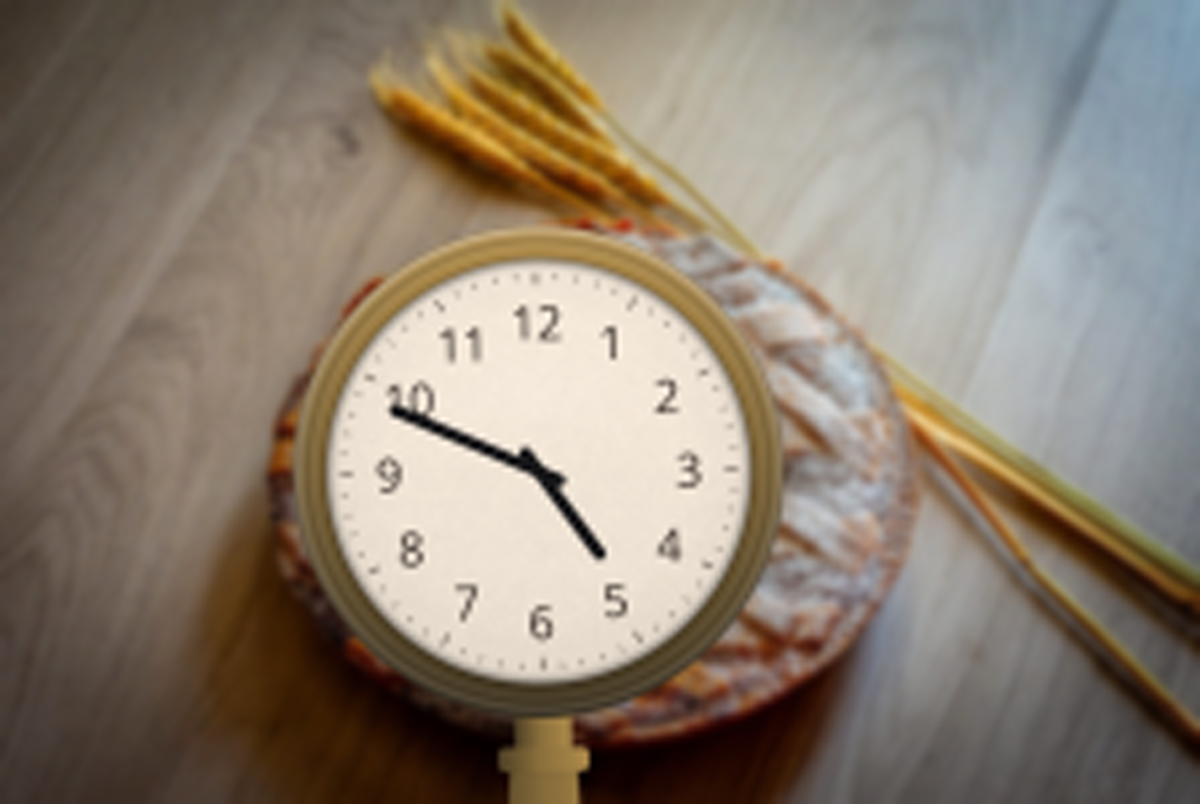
{"hour": 4, "minute": 49}
